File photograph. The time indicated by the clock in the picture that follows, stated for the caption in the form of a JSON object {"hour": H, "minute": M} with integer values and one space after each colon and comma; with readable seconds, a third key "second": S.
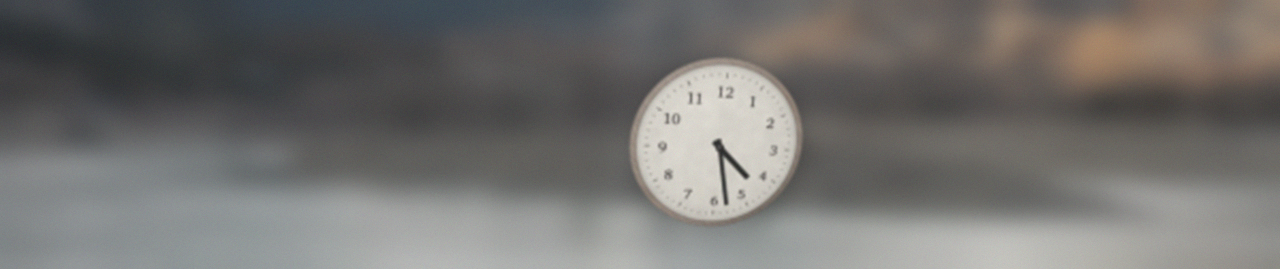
{"hour": 4, "minute": 28}
